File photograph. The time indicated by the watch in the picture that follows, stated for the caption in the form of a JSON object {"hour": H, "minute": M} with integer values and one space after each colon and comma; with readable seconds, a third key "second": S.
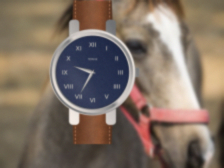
{"hour": 9, "minute": 35}
